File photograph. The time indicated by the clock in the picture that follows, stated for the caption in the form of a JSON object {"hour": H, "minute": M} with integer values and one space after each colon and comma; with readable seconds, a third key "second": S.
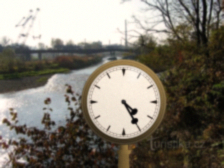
{"hour": 4, "minute": 25}
